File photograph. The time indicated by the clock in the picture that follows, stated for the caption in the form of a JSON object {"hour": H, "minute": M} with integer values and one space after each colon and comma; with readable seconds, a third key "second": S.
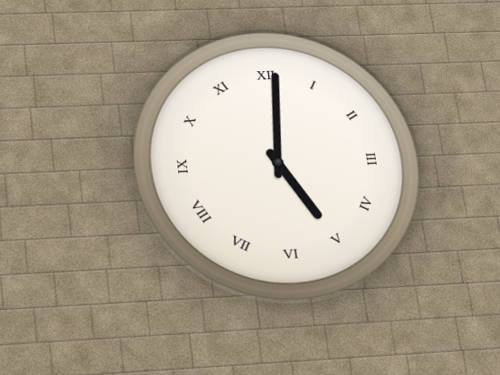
{"hour": 5, "minute": 1}
